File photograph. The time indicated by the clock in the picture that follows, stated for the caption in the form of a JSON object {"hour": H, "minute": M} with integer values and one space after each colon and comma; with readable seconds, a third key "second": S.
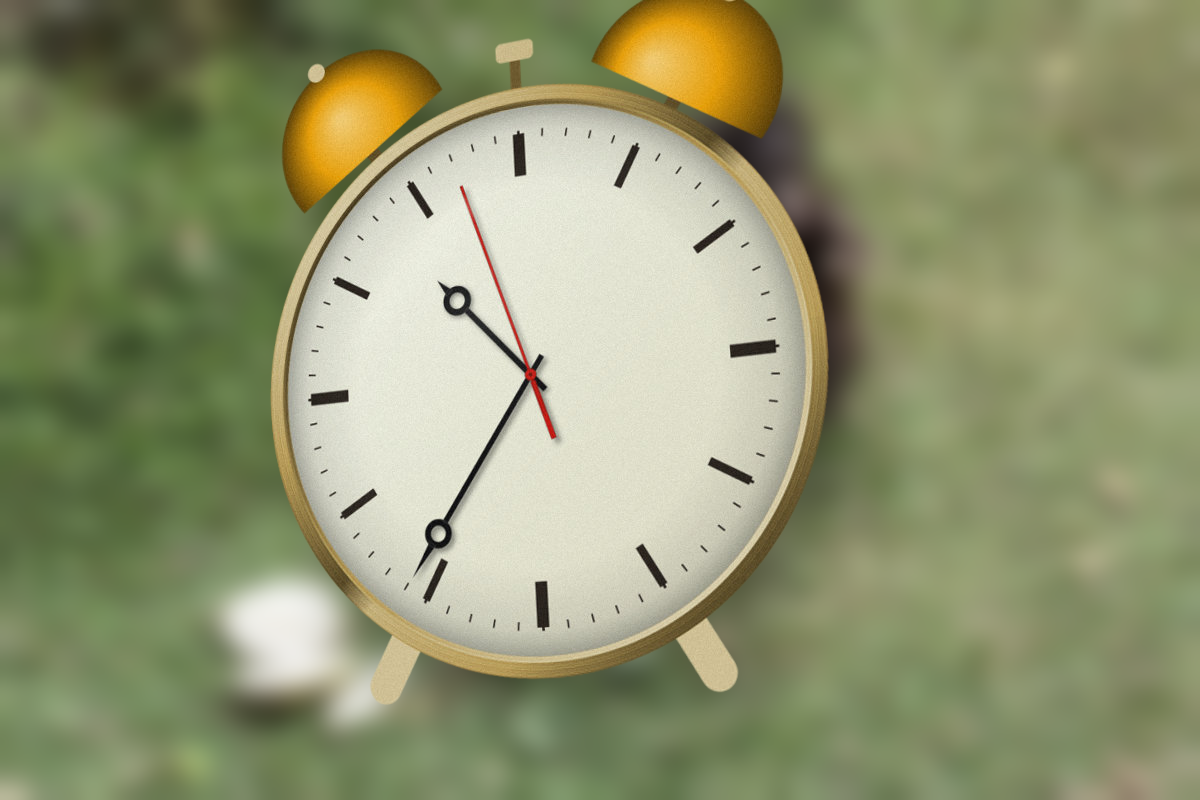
{"hour": 10, "minute": 35, "second": 57}
